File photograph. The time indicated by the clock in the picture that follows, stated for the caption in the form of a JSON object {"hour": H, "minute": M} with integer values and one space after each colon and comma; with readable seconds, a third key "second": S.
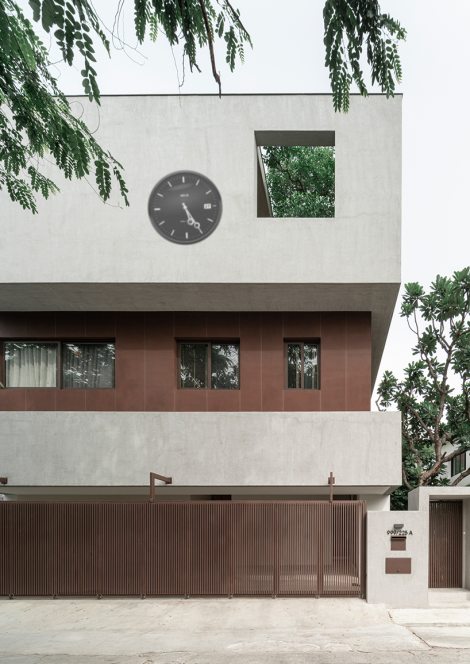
{"hour": 5, "minute": 25}
